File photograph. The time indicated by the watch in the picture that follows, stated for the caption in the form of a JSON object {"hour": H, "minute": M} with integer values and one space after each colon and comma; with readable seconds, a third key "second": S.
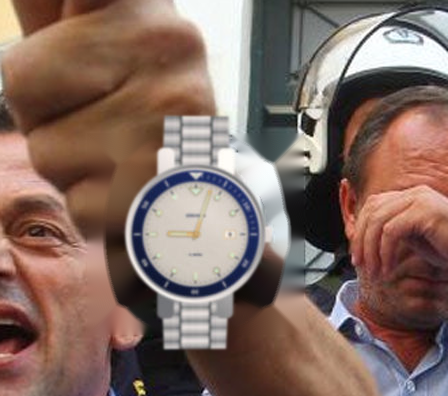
{"hour": 9, "minute": 3}
